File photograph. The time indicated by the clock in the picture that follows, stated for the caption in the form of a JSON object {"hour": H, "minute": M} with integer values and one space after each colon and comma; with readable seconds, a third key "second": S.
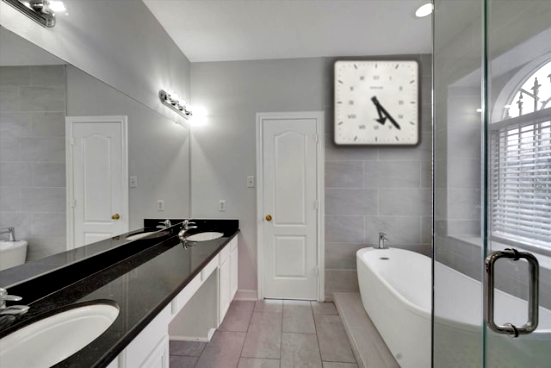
{"hour": 5, "minute": 23}
